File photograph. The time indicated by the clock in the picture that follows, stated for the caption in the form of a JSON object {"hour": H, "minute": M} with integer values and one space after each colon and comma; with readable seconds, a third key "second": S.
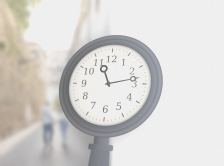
{"hour": 11, "minute": 13}
